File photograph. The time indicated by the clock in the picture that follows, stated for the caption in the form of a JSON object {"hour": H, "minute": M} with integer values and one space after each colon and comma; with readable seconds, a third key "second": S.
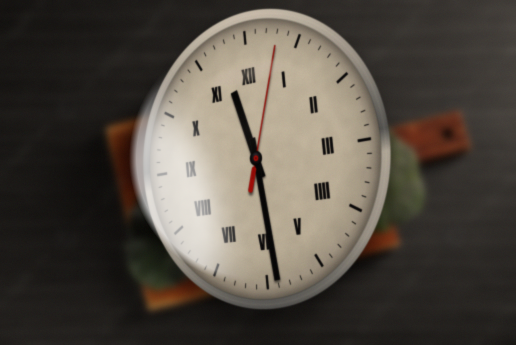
{"hour": 11, "minute": 29, "second": 3}
